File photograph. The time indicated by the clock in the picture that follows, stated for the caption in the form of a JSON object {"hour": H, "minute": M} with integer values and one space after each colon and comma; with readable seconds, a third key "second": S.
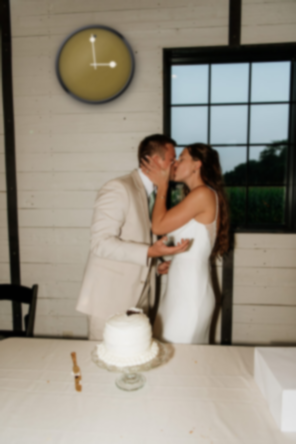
{"hour": 2, "minute": 59}
